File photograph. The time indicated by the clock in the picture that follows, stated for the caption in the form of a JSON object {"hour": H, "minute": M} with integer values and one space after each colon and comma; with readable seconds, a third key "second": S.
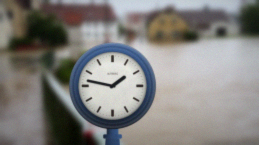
{"hour": 1, "minute": 47}
